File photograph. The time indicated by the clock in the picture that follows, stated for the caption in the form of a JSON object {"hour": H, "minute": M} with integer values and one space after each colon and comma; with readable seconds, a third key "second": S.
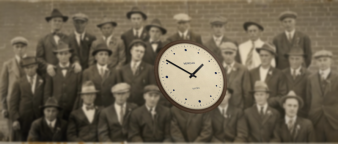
{"hour": 1, "minute": 51}
